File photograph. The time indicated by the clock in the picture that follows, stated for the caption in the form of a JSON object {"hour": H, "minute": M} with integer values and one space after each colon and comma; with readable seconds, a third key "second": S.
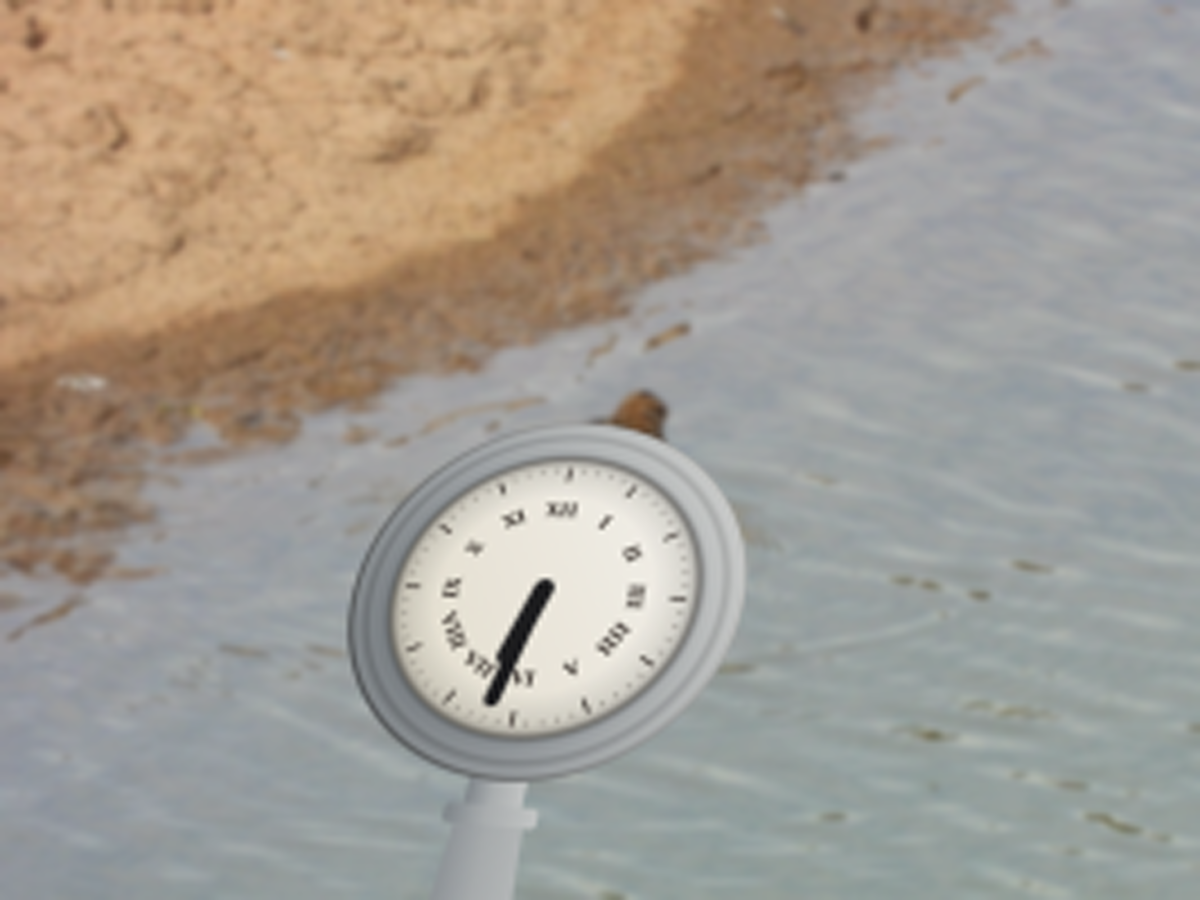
{"hour": 6, "minute": 32}
